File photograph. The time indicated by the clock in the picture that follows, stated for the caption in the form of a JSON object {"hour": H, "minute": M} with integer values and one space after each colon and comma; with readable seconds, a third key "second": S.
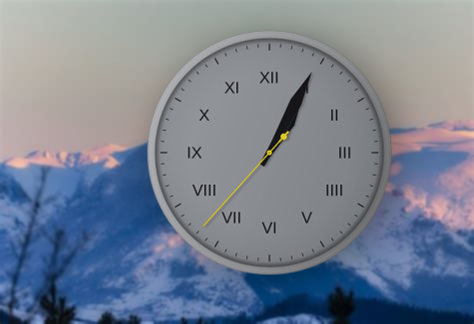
{"hour": 1, "minute": 4, "second": 37}
